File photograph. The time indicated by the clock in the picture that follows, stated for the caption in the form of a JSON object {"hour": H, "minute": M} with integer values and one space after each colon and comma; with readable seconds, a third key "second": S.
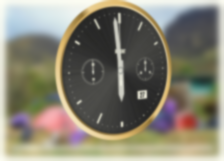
{"hour": 5, "minute": 59}
